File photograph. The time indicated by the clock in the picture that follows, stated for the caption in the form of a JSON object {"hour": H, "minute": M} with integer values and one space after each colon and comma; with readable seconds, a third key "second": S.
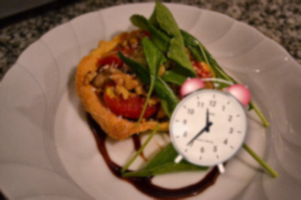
{"hour": 11, "minute": 36}
